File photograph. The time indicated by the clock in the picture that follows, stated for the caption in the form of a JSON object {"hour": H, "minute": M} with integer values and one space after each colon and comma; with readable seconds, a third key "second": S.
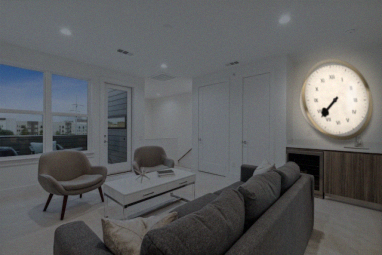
{"hour": 7, "minute": 38}
